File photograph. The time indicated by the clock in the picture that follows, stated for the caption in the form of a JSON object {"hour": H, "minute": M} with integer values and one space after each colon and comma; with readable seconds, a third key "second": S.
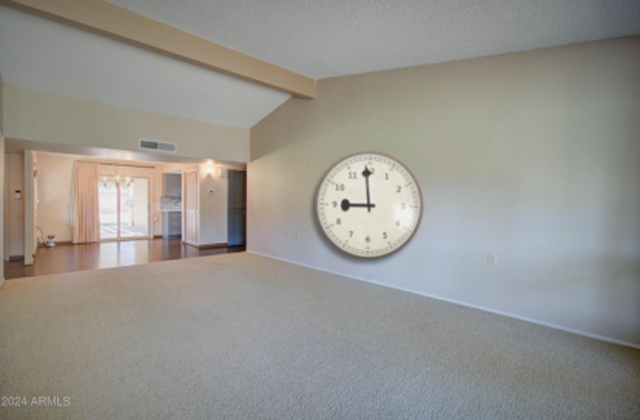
{"hour": 8, "minute": 59}
